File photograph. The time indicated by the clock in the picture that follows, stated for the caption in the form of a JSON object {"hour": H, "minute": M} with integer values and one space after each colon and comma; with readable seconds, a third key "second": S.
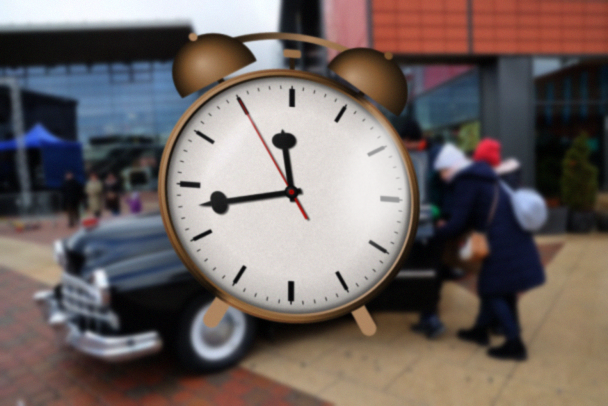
{"hour": 11, "minute": 42, "second": 55}
